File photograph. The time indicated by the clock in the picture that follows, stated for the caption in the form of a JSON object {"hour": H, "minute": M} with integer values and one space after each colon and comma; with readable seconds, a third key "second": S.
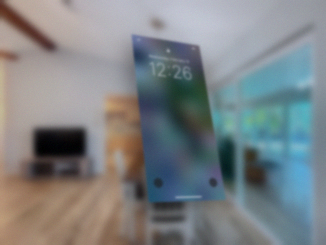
{"hour": 12, "minute": 26}
